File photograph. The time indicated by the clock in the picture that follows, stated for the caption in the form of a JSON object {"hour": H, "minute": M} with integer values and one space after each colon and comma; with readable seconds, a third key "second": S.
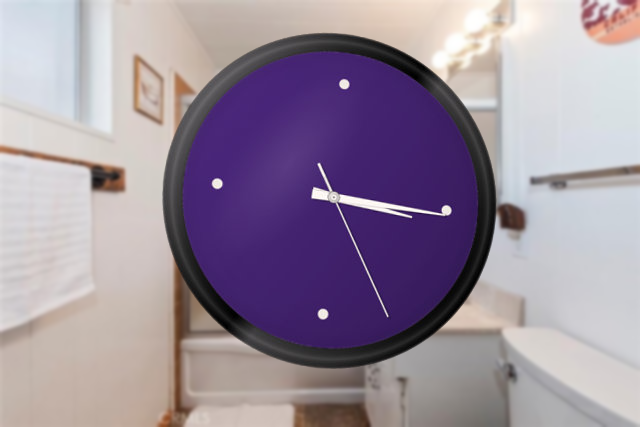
{"hour": 3, "minute": 15, "second": 25}
